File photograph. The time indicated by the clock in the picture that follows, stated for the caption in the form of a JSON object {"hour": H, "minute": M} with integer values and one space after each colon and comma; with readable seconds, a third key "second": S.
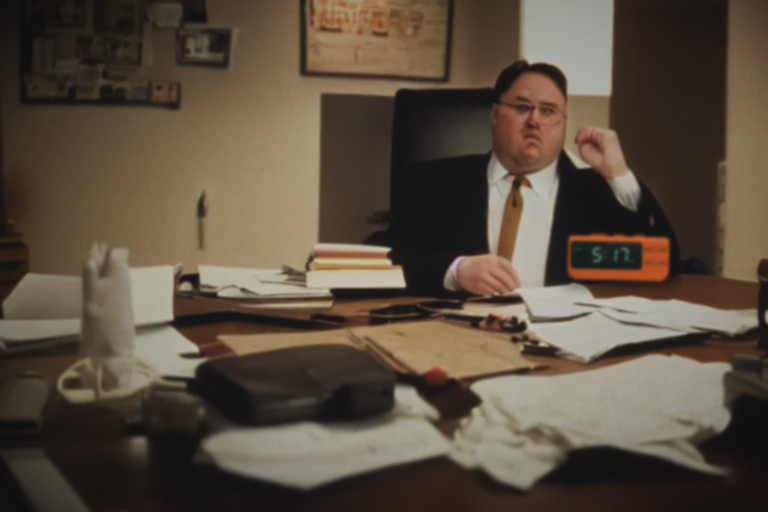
{"hour": 5, "minute": 17}
